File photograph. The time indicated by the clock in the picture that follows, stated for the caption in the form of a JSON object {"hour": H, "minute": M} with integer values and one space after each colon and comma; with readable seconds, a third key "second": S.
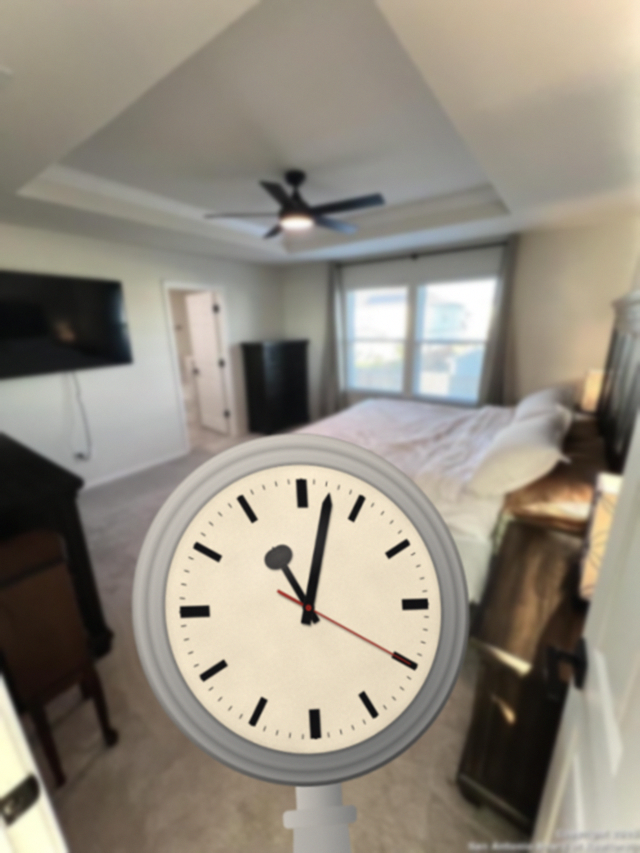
{"hour": 11, "minute": 2, "second": 20}
